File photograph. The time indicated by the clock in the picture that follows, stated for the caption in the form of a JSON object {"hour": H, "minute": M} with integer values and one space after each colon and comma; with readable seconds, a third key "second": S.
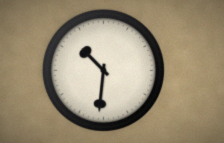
{"hour": 10, "minute": 31}
